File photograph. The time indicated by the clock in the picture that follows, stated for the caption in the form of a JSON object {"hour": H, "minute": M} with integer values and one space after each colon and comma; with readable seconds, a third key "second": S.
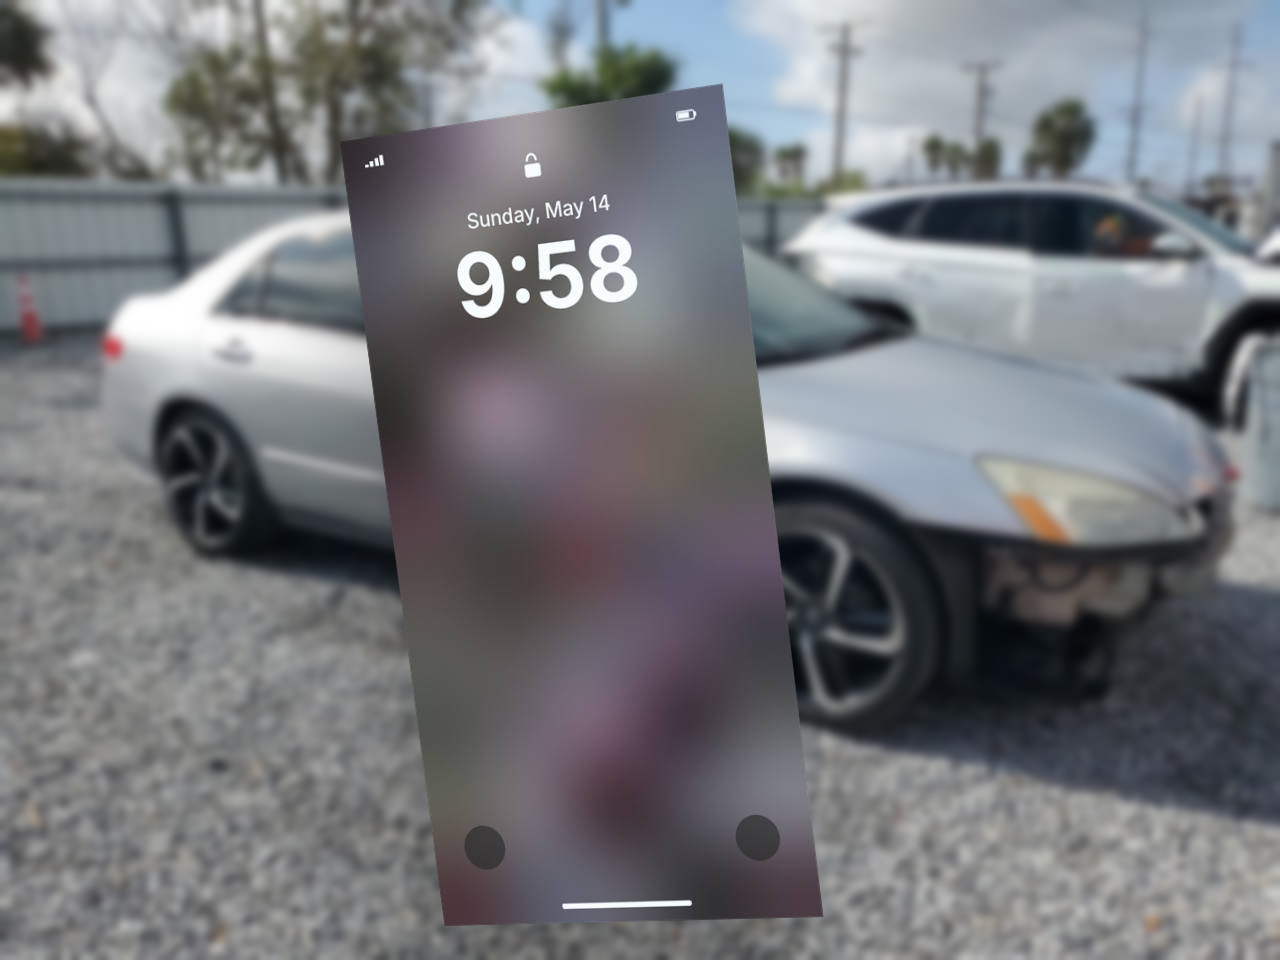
{"hour": 9, "minute": 58}
